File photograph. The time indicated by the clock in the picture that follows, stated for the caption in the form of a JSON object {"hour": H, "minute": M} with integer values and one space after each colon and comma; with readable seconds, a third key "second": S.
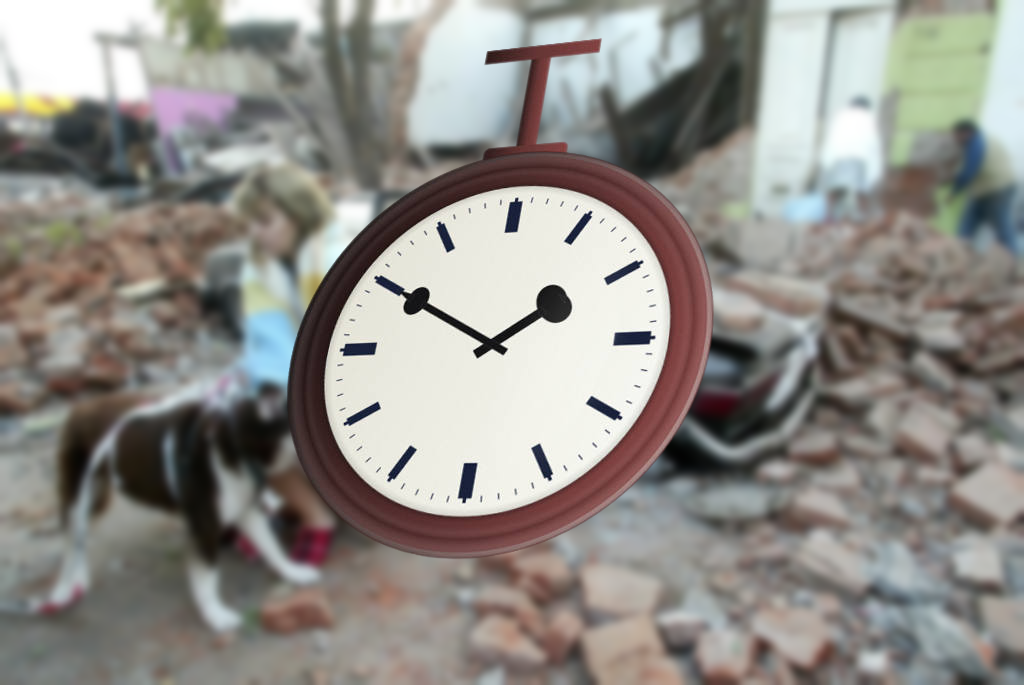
{"hour": 1, "minute": 50}
